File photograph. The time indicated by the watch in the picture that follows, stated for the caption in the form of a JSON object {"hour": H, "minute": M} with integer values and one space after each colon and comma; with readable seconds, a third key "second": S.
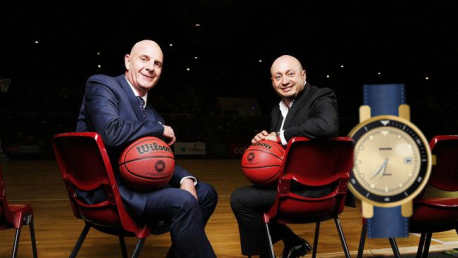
{"hour": 6, "minute": 37}
